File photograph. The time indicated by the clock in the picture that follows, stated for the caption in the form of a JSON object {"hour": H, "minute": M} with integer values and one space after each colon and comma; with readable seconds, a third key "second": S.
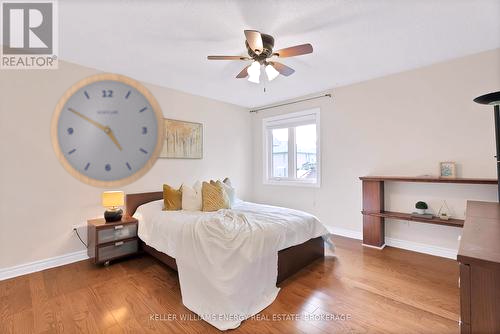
{"hour": 4, "minute": 50}
